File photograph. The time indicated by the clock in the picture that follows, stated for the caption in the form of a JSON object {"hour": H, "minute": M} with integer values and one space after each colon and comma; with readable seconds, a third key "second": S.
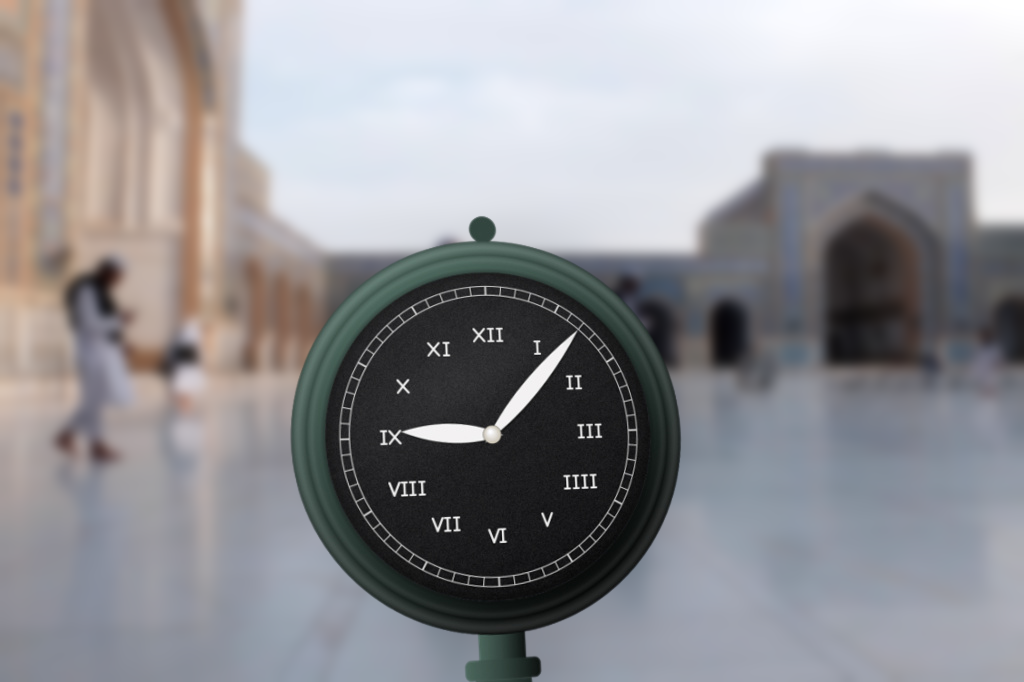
{"hour": 9, "minute": 7}
